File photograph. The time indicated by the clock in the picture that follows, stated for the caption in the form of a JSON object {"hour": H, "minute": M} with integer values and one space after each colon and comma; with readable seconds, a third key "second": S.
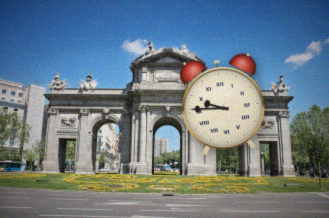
{"hour": 9, "minute": 46}
